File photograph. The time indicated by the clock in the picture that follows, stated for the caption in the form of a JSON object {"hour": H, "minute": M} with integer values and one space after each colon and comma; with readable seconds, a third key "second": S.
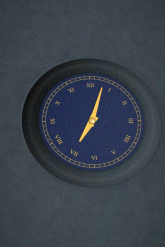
{"hour": 7, "minute": 3}
